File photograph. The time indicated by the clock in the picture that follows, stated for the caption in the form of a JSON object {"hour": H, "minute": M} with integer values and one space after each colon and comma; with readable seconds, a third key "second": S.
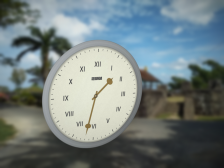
{"hour": 1, "minute": 32}
